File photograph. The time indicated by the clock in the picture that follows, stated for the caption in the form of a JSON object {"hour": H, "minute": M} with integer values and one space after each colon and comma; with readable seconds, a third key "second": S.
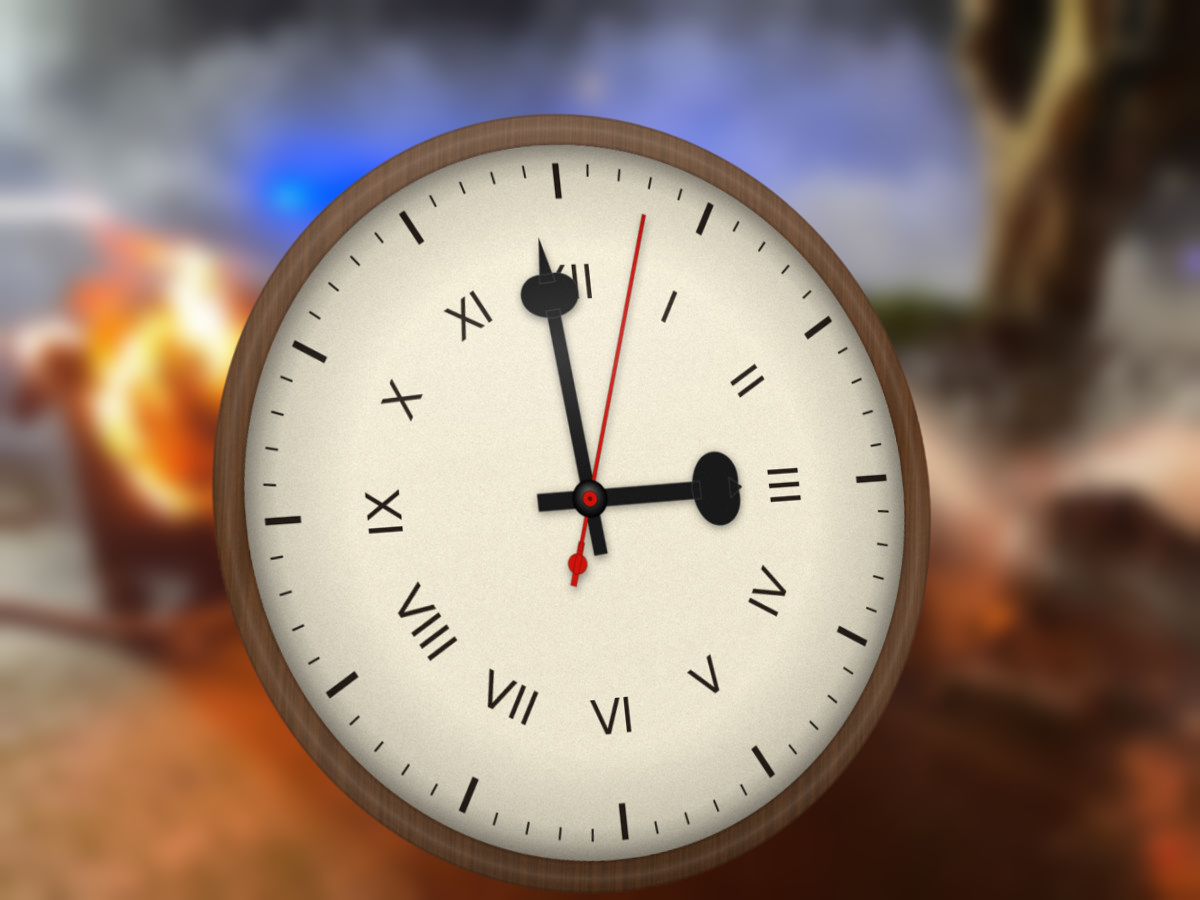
{"hour": 2, "minute": 59, "second": 3}
